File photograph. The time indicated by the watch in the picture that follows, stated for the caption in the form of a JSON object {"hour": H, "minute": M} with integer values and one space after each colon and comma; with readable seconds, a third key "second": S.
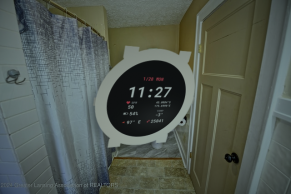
{"hour": 11, "minute": 27}
